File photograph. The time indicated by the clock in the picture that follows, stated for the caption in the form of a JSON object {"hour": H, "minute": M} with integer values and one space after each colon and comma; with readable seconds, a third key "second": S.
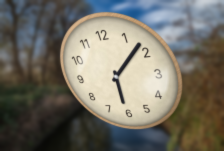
{"hour": 6, "minute": 8}
